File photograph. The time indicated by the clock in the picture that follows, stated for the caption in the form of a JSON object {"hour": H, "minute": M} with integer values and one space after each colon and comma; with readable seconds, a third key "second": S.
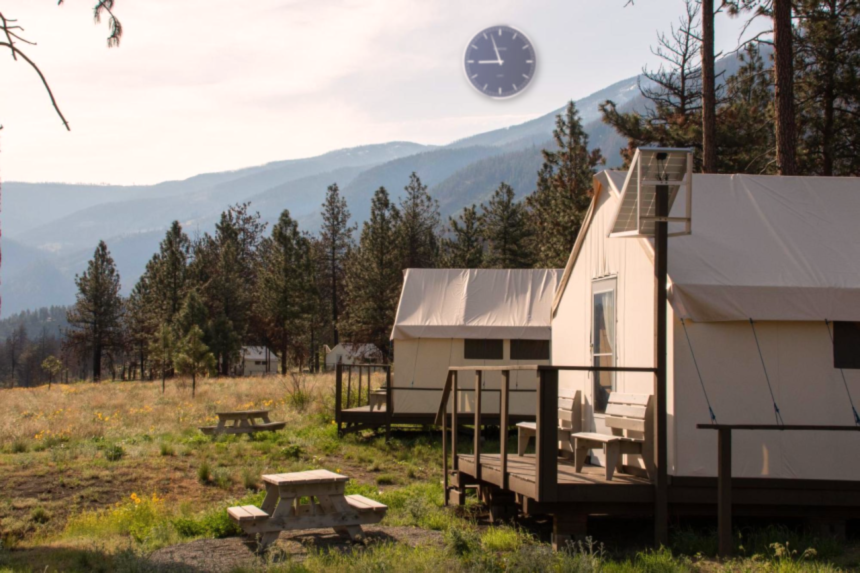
{"hour": 8, "minute": 57}
